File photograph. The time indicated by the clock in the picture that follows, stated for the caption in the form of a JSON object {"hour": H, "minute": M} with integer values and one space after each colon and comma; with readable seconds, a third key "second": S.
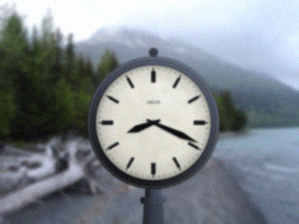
{"hour": 8, "minute": 19}
